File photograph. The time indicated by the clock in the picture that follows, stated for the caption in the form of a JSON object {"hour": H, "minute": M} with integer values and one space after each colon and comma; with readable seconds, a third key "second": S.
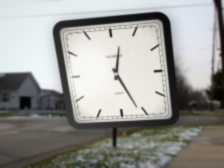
{"hour": 12, "minute": 26}
